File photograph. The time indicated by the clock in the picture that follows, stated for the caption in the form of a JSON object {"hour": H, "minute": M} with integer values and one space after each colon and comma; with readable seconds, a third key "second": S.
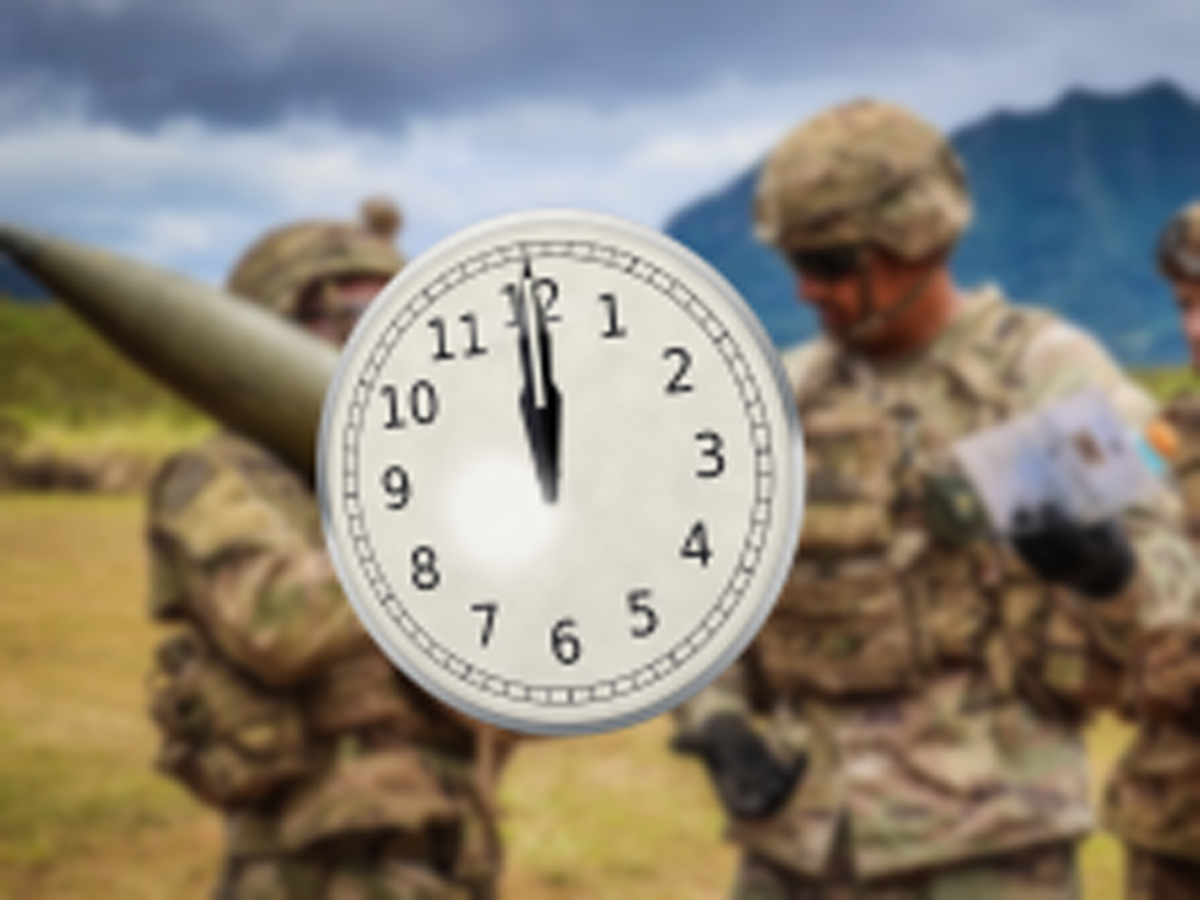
{"hour": 12, "minute": 0}
